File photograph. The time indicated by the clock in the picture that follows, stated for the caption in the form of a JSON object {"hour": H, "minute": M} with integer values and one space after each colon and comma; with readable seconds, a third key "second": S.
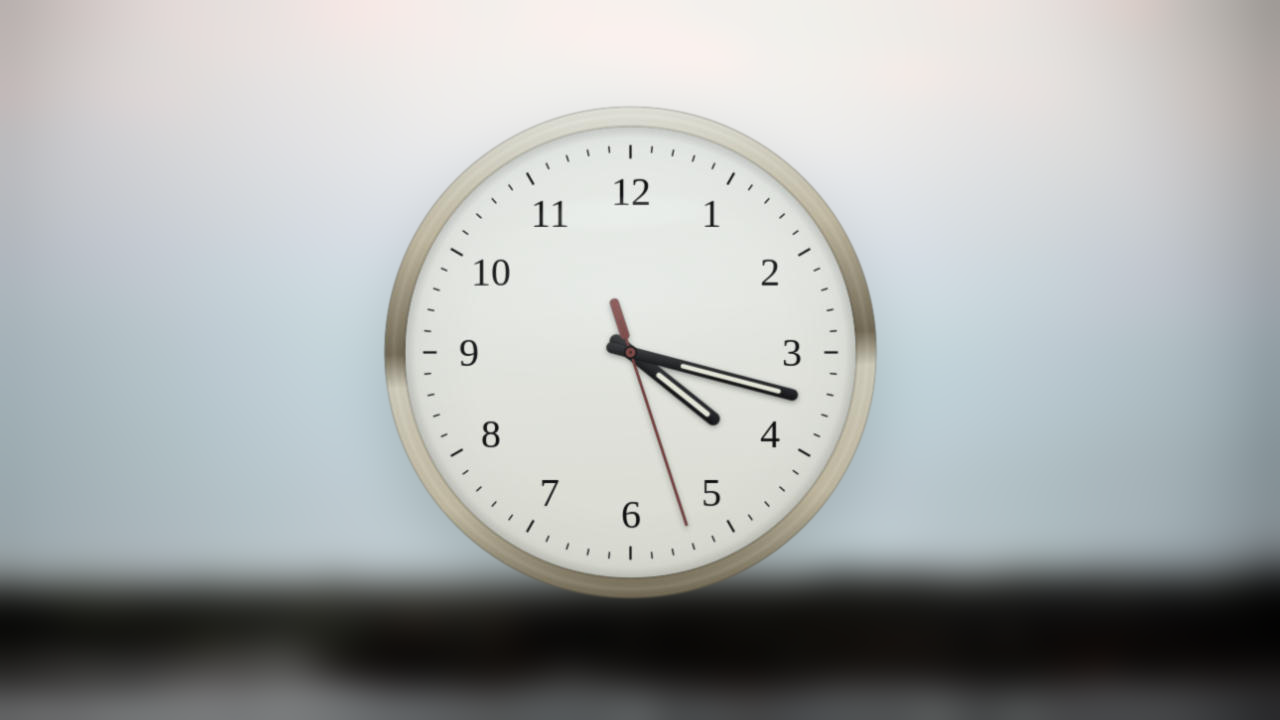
{"hour": 4, "minute": 17, "second": 27}
